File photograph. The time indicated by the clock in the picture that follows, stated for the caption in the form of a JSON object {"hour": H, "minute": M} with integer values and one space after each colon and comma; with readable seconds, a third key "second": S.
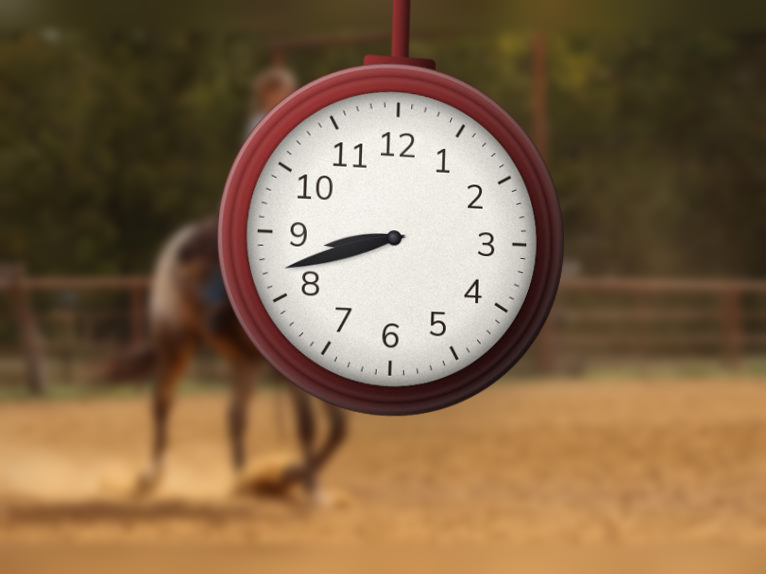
{"hour": 8, "minute": 42}
